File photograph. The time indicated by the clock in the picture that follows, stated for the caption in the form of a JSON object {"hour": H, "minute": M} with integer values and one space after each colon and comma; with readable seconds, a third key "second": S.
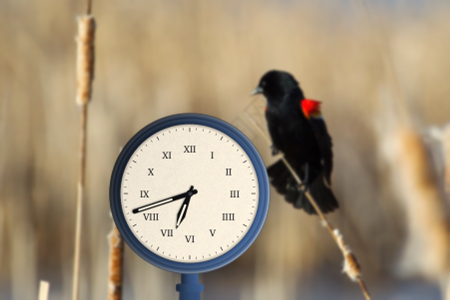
{"hour": 6, "minute": 42}
